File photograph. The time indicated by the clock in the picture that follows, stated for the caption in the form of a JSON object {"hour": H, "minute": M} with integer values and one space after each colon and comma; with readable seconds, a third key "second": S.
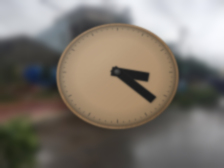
{"hour": 3, "minute": 22}
